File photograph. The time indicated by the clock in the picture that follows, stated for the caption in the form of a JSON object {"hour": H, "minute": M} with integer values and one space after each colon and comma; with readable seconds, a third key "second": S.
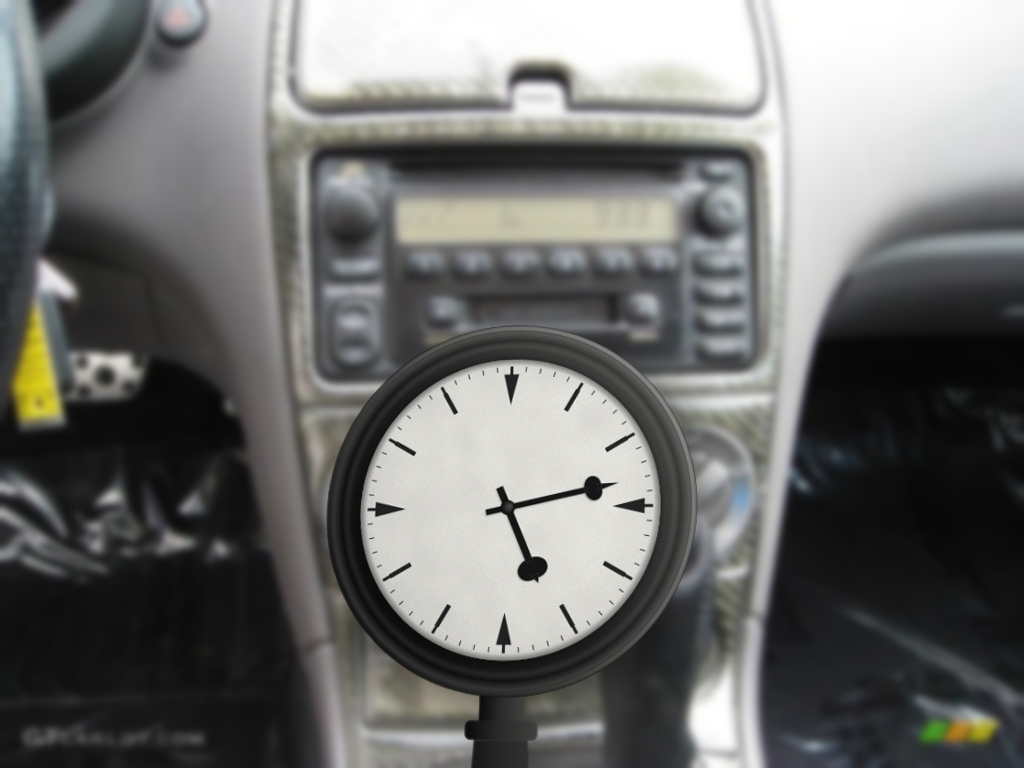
{"hour": 5, "minute": 13}
